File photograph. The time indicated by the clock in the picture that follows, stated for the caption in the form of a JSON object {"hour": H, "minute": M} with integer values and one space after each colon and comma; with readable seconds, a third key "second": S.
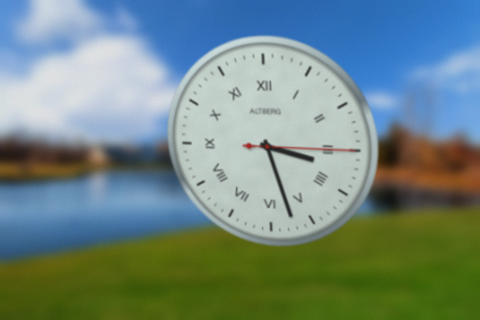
{"hour": 3, "minute": 27, "second": 15}
